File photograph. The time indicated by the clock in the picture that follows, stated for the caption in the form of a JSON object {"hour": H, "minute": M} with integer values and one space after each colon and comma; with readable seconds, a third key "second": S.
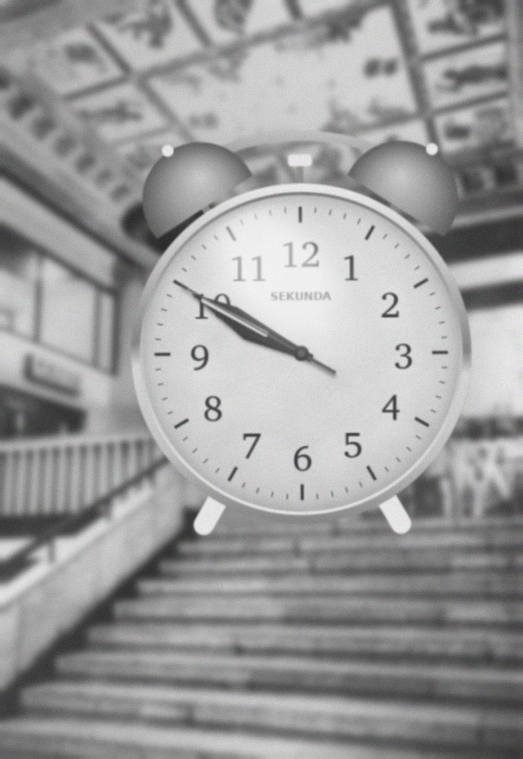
{"hour": 9, "minute": 49, "second": 50}
